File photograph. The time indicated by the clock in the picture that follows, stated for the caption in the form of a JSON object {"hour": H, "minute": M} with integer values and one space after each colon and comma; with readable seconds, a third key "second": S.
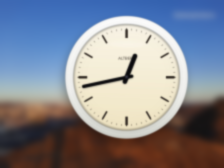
{"hour": 12, "minute": 43}
